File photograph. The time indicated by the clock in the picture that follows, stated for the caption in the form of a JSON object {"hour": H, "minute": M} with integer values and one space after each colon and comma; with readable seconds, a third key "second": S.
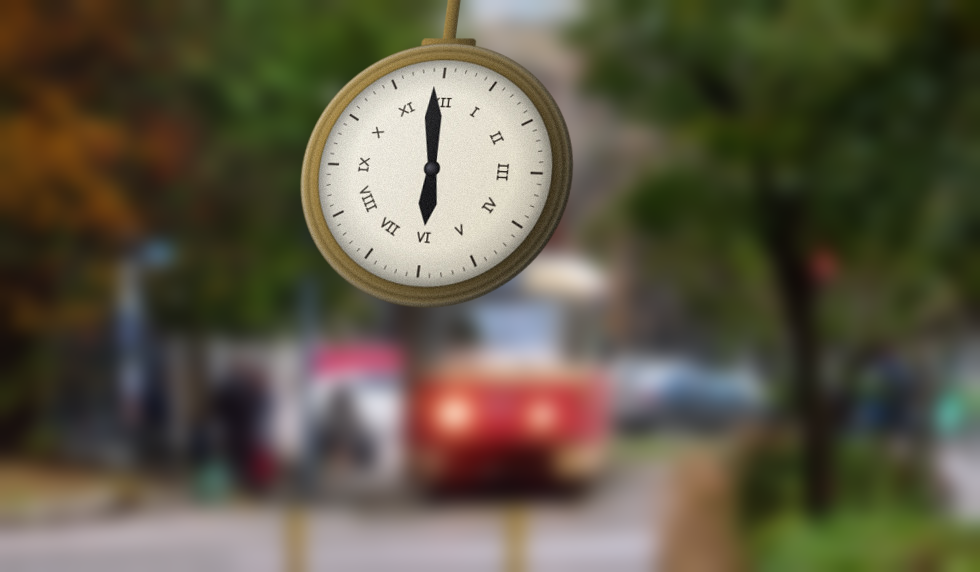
{"hour": 5, "minute": 59}
